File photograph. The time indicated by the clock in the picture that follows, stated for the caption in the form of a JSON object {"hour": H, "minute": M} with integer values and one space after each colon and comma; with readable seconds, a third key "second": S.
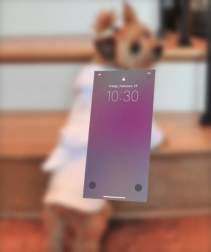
{"hour": 10, "minute": 30}
